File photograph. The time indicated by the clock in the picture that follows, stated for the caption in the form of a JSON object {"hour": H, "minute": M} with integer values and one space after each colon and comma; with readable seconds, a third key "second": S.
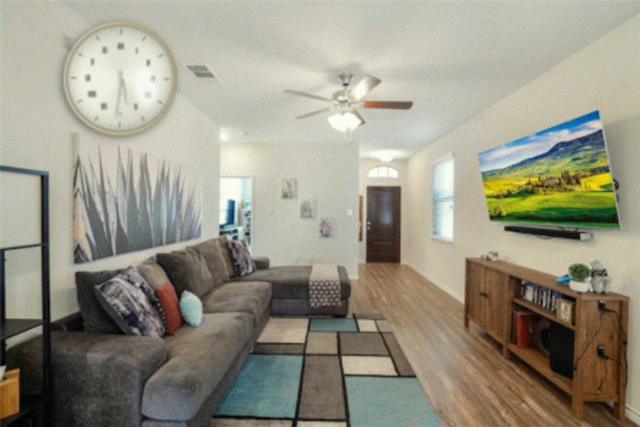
{"hour": 5, "minute": 31}
